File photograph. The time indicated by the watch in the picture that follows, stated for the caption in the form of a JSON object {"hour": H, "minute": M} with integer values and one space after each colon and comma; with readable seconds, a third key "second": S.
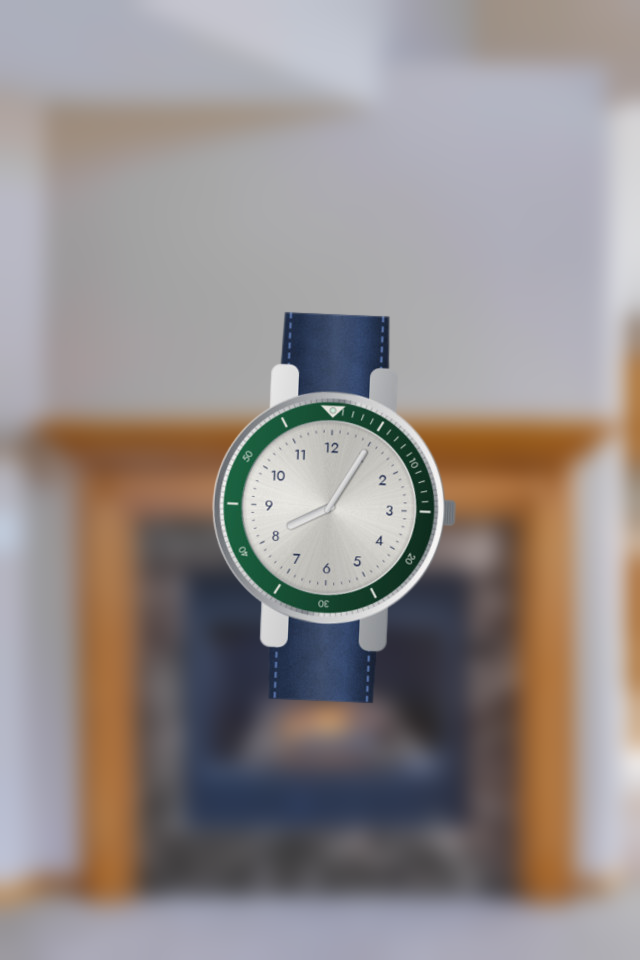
{"hour": 8, "minute": 5}
